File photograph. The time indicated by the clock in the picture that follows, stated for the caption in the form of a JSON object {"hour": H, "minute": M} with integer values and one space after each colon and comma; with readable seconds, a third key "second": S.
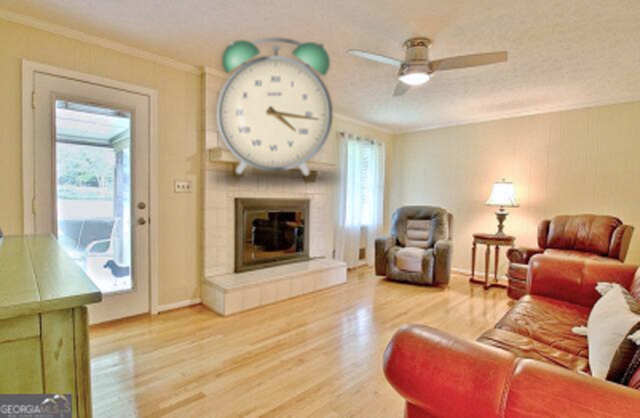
{"hour": 4, "minute": 16}
